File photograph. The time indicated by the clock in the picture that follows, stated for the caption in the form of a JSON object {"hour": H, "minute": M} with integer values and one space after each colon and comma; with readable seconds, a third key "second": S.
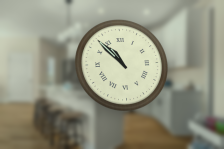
{"hour": 10, "minute": 53}
